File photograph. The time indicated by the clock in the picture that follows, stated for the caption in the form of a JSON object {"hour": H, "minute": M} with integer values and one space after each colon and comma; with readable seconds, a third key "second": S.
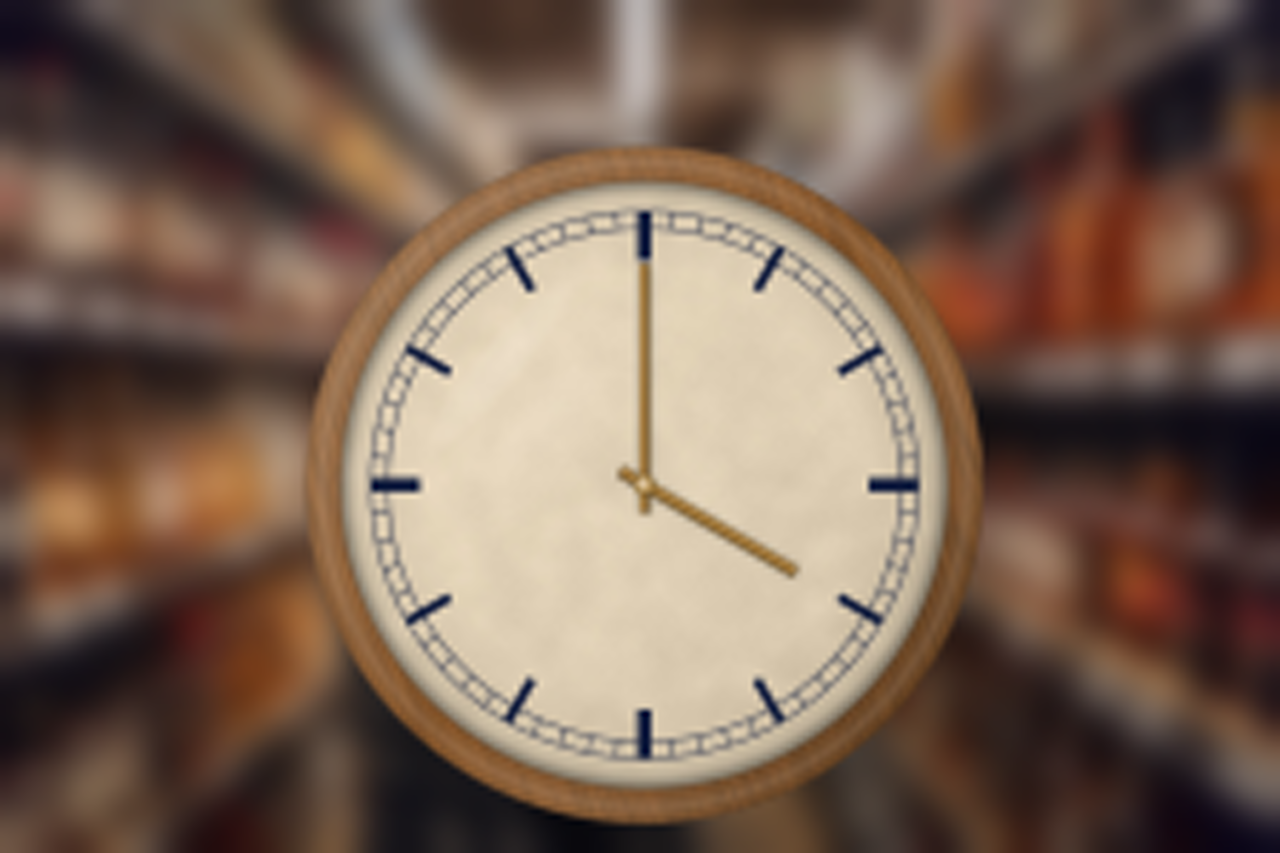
{"hour": 4, "minute": 0}
